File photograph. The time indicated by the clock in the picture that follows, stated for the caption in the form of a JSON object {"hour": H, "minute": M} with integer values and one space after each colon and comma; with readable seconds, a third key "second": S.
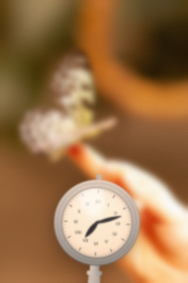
{"hour": 7, "minute": 12}
